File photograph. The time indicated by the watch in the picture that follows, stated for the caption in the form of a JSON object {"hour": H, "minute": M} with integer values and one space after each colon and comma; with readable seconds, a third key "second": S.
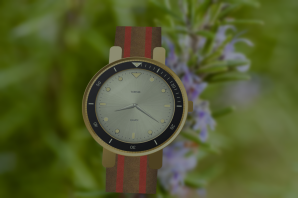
{"hour": 8, "minute": 21}
